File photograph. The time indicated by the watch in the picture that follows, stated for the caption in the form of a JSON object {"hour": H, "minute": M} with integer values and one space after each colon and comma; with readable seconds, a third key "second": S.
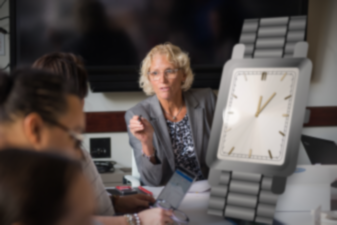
{"hour": 12, "minute": 6}
